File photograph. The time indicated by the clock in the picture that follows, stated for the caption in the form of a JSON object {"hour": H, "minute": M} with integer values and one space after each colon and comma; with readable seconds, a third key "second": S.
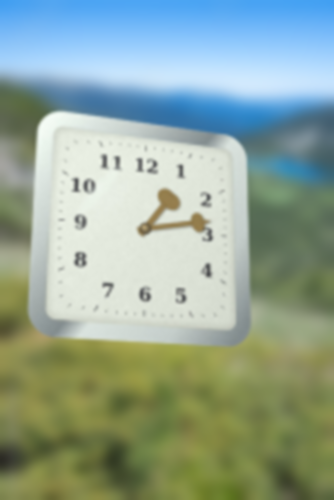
{"hour": 1, "minute": 13}
